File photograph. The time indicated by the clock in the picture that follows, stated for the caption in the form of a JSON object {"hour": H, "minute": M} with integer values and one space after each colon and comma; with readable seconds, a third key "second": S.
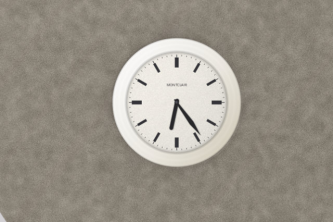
{"hour": 6, "minute": 24}
